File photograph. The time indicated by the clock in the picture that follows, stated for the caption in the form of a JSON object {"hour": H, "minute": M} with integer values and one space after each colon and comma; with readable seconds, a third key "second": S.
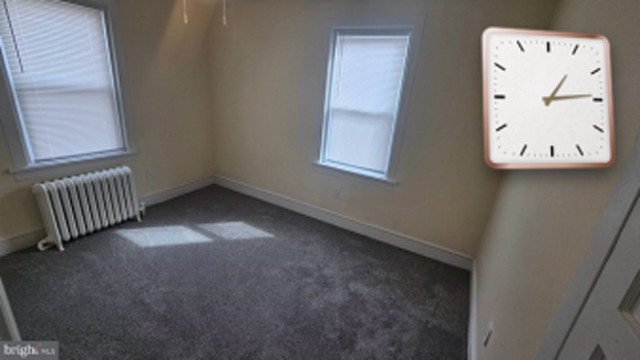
{"hour": 1, "minute": 14}
